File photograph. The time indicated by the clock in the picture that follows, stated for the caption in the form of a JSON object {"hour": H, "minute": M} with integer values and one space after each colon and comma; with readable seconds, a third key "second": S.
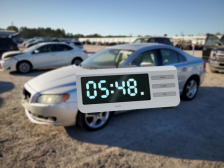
{"hour": 5, "minute": 48}
